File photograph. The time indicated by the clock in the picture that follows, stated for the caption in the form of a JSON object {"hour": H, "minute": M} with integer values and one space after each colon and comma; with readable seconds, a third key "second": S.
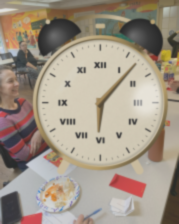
{"hour": 6, "minute": 7}
